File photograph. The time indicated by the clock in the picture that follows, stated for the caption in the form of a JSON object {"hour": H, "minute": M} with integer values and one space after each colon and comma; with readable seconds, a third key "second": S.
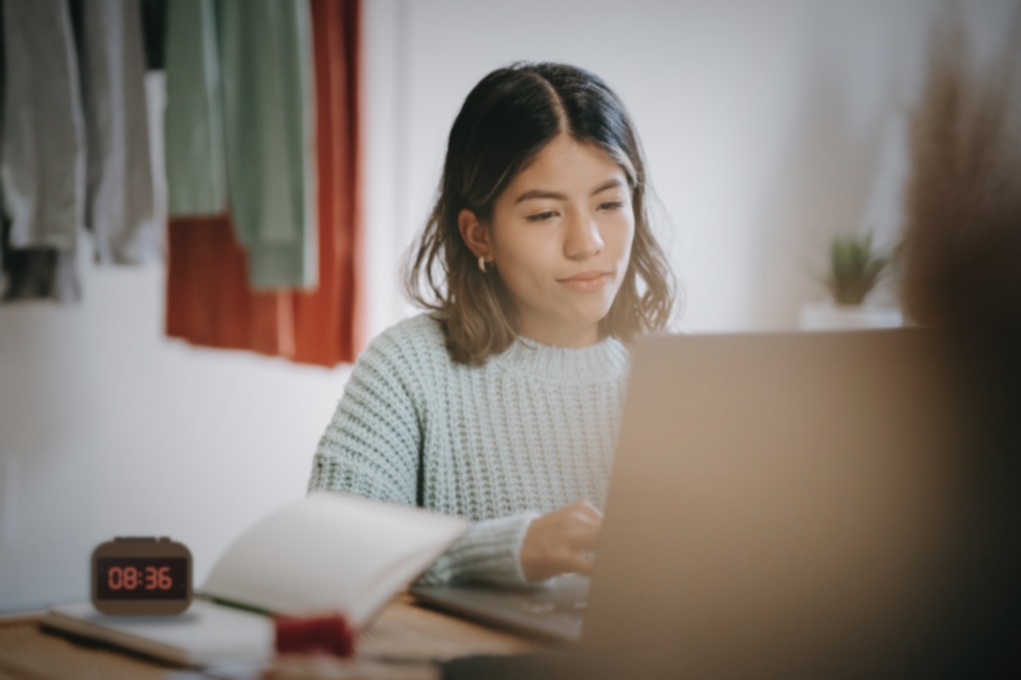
{"hour": 8, "minute": 36}
